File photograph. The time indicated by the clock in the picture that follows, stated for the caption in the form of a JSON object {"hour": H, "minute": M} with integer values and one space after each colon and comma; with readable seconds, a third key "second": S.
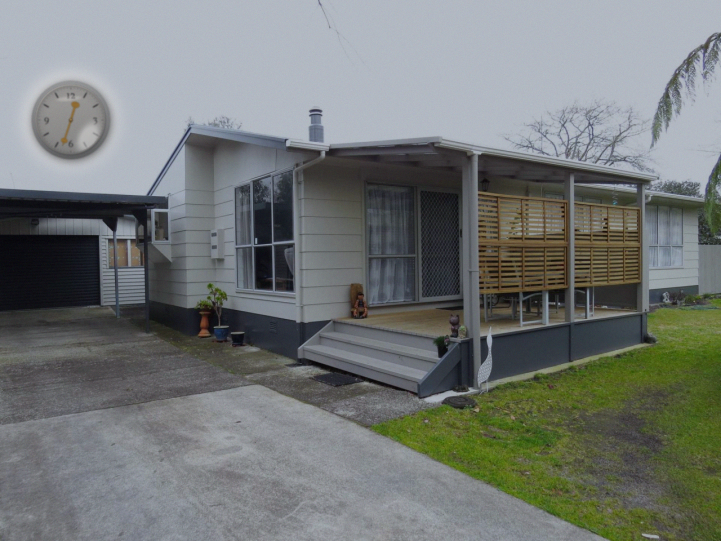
{"hour": 12, "minute": 33}
